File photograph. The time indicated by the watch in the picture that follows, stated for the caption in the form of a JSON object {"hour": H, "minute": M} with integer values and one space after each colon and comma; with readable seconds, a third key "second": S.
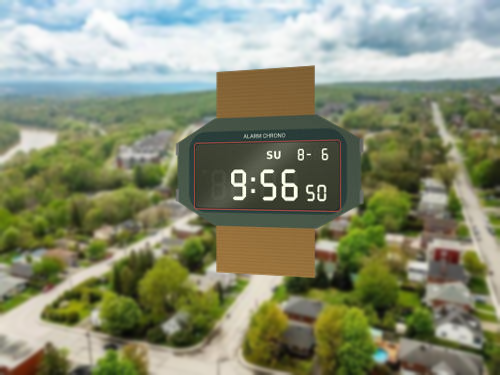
{"hour": 9, "minute": 56, "second": 50}
